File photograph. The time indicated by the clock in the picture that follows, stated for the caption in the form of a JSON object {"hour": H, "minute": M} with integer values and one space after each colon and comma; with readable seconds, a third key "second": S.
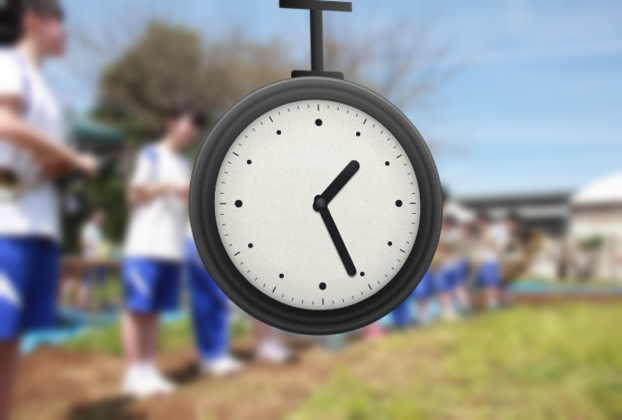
{"hour": 1, "minute": 26}
